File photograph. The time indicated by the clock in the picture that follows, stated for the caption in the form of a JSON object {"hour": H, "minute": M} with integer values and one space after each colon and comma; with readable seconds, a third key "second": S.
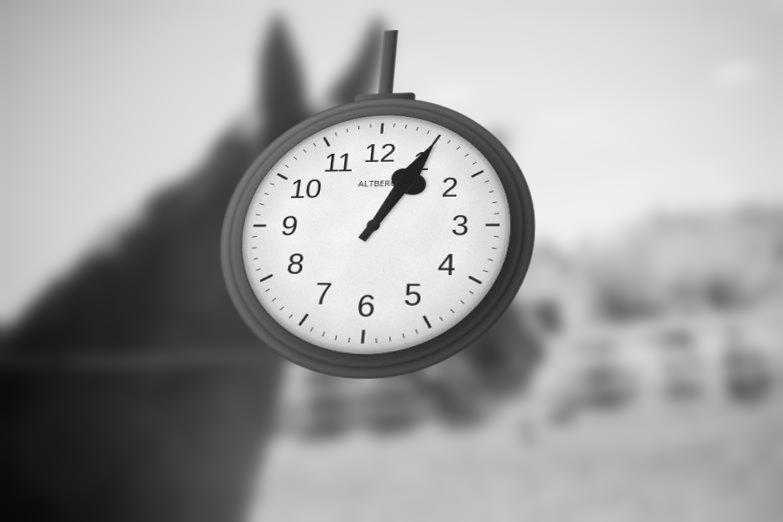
{"hour": 1, "minute": 5}
